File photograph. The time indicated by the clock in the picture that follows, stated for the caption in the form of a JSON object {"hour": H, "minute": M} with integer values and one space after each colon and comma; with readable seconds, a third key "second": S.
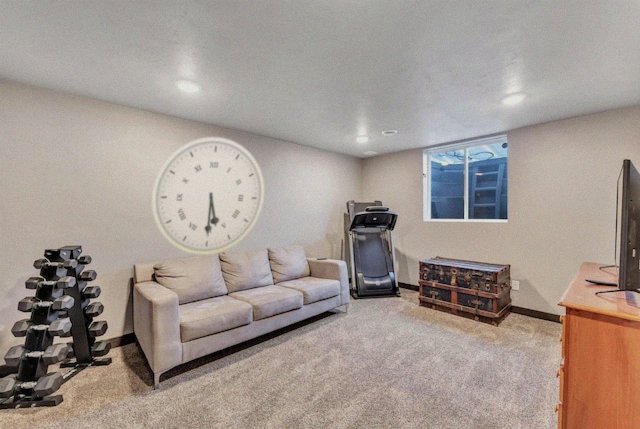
{"hour": 5, "minute": 30}
